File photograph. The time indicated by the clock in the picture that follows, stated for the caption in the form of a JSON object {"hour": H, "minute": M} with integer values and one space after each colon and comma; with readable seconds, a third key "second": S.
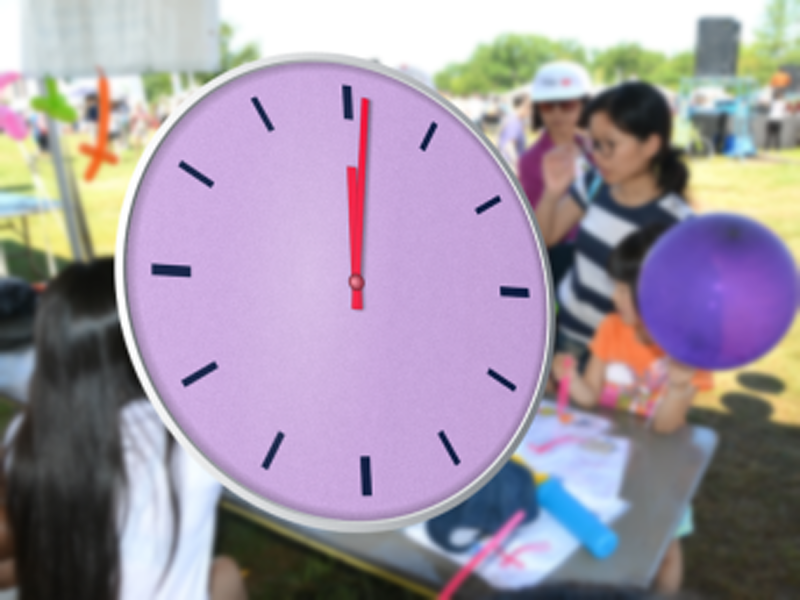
{"hour": 12, "minute": 1}
